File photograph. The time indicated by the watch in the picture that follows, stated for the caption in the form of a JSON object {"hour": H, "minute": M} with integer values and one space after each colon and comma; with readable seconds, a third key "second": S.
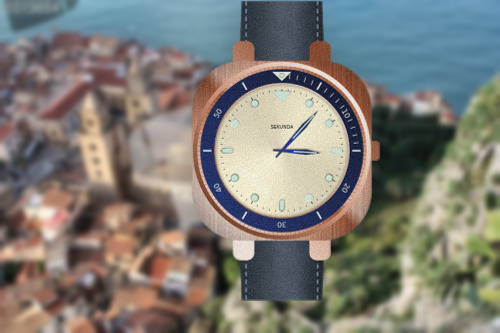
{"hour": 3, "minute": 7}
